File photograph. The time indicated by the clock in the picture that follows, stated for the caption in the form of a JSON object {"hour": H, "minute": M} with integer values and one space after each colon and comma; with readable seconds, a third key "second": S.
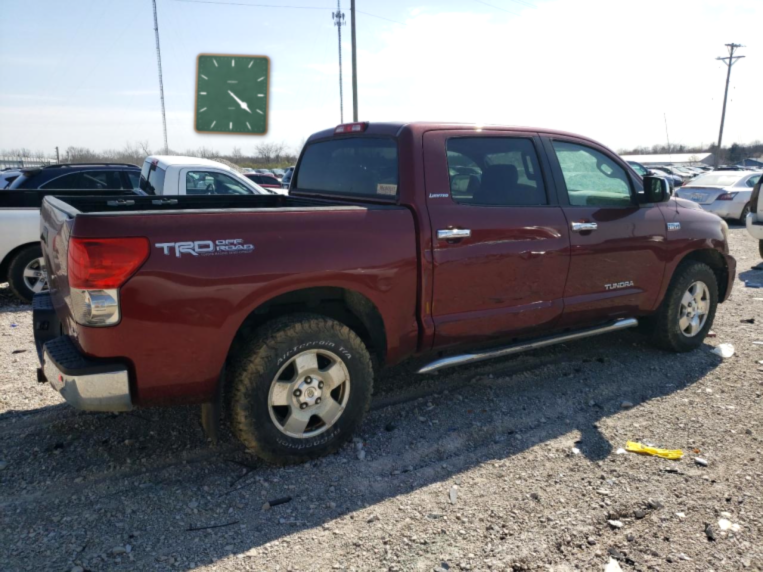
{"hour": 4, "minute": 22}
